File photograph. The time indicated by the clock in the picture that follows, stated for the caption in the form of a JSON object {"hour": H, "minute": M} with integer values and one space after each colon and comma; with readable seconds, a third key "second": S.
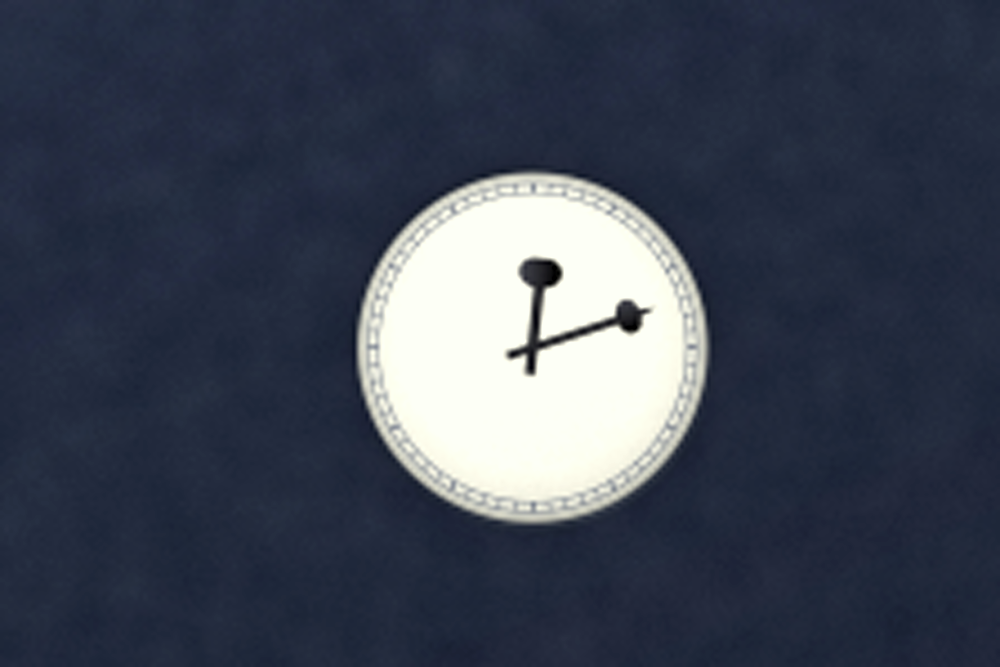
{"hour": 12, "minute": 12}
